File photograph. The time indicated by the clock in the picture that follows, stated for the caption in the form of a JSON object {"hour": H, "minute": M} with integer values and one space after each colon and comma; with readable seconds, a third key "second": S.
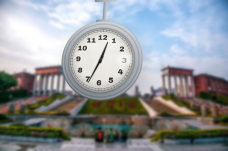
{"hour": 12, "minute": 34}
